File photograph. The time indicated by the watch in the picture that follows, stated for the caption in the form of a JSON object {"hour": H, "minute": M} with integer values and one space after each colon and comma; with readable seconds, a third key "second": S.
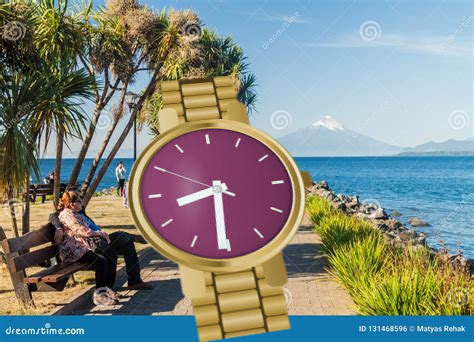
{"hour": 8, "minute": 30, "second": 50}
